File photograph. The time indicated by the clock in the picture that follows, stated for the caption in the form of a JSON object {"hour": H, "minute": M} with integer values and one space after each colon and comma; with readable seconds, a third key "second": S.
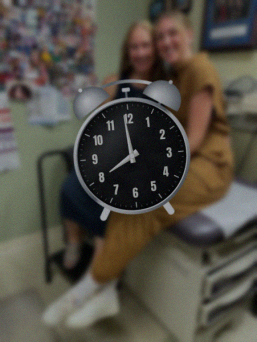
{"hour": 7, "minute": 59}
